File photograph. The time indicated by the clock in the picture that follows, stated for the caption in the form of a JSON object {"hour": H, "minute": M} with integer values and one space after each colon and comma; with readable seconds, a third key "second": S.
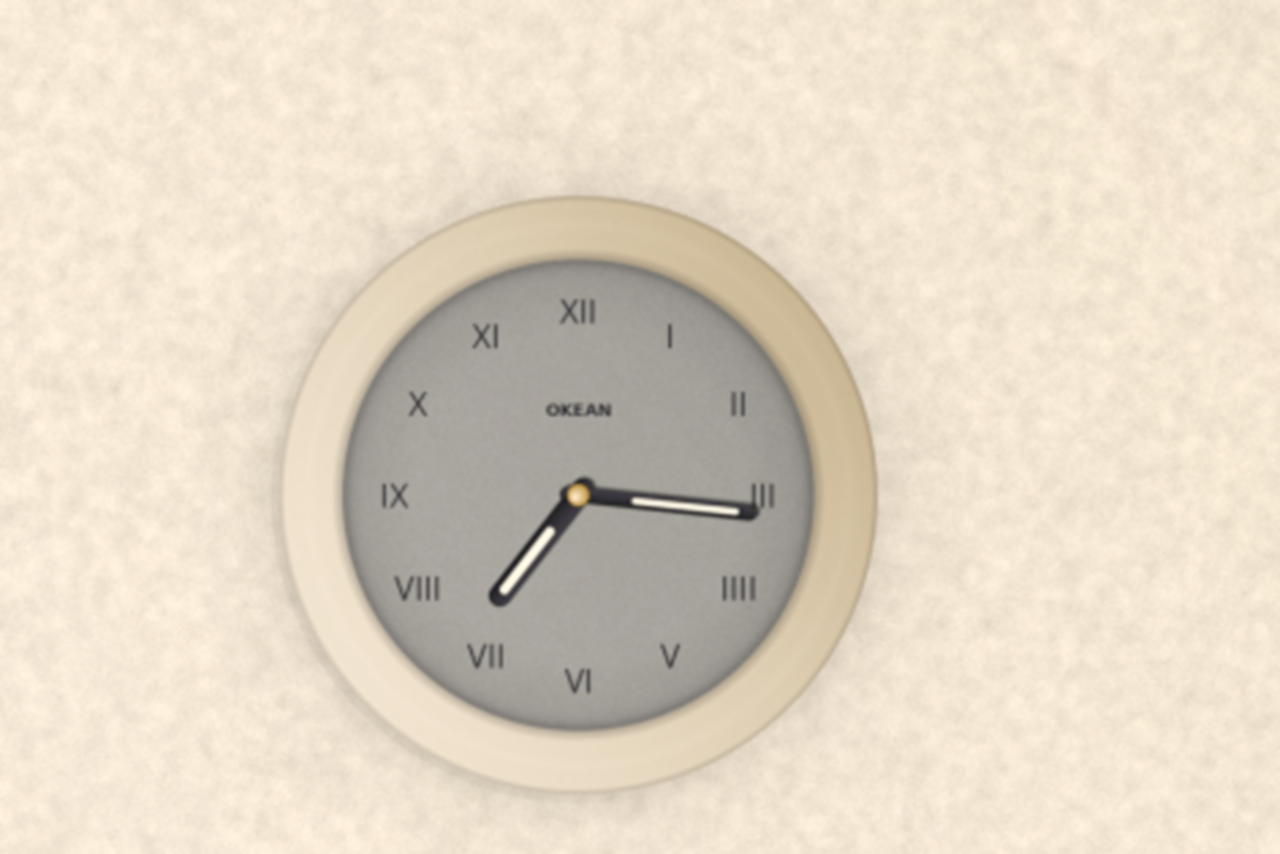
{"hour": 7, "minute": 16}
